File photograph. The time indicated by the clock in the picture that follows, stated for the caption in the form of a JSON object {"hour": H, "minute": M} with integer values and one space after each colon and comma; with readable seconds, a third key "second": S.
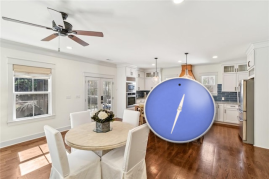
{"hour": 12, "minute": 33}
